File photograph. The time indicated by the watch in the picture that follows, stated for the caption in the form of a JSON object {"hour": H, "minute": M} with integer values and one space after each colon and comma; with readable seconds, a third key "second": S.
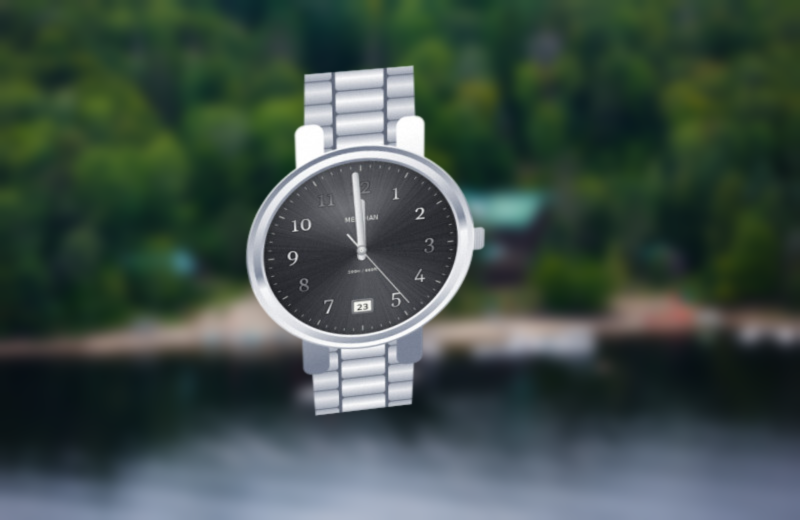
{"hour": 11, "minute": 59, "second": 24}
